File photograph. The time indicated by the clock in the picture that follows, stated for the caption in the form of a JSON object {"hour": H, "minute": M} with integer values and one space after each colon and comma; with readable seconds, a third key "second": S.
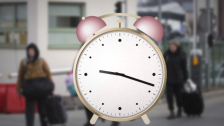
{"hour": 9, "minute": 18}
